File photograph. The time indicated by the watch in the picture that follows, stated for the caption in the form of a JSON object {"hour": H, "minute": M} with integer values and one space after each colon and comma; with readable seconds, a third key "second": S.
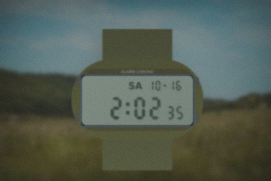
{"hour": 2, "minute": 2, "second": 35}
